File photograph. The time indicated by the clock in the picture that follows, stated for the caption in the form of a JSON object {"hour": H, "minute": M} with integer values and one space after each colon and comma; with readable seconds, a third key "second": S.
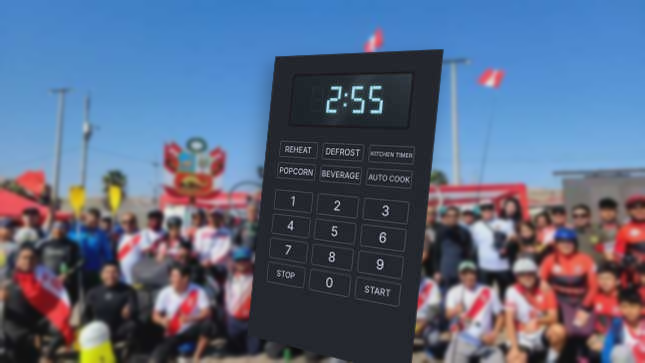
{"hour": 2, "minute": 55}
